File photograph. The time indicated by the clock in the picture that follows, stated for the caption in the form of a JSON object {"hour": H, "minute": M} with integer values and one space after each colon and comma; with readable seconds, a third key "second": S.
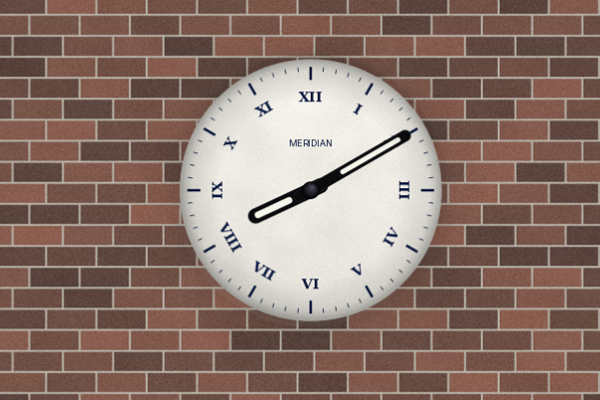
{"hour": 8, "minute": 10}
